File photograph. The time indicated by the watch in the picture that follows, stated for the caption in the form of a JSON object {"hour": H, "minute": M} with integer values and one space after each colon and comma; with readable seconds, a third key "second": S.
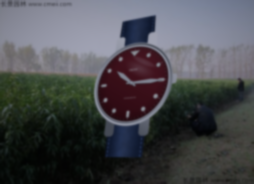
{"hour": 10, "minute": 15}
